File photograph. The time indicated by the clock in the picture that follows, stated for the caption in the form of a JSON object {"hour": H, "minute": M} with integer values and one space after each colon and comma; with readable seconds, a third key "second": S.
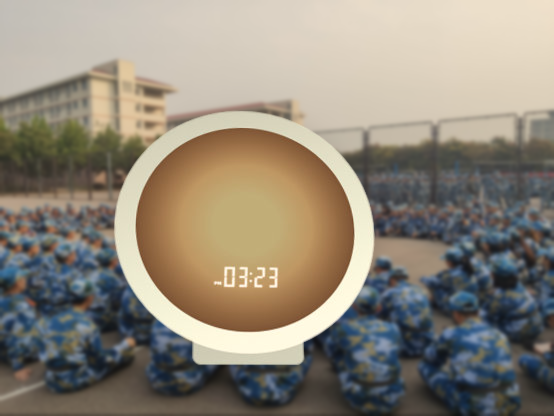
{"hour": 3, "minute": 23}
